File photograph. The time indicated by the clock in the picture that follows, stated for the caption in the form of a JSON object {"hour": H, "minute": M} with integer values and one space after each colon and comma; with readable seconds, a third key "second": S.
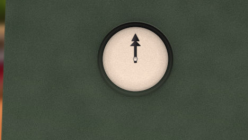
{"hour": 12, "minute": 0}
